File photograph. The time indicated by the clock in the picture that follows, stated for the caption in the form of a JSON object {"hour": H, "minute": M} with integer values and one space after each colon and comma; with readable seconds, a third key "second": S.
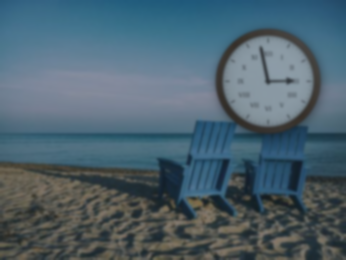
{"hour": 2, "minute": 58}
